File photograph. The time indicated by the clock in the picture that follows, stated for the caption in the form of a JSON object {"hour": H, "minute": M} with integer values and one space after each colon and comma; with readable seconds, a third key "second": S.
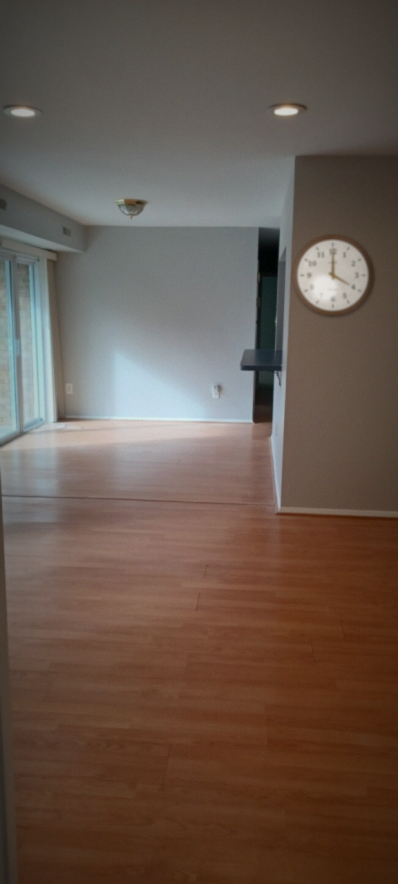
{"hour": 4, "minute": 0}
